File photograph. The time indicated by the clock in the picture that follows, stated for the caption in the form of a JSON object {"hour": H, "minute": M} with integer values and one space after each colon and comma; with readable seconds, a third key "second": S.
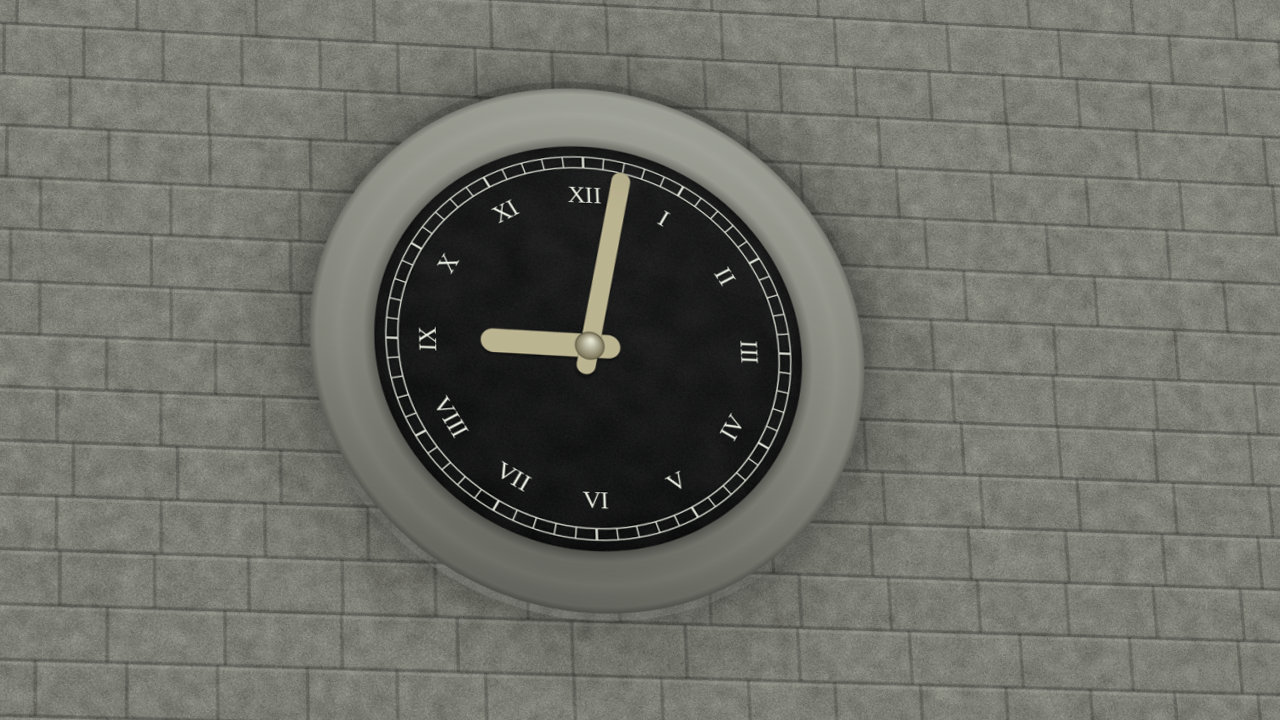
{"hour": 9, "minute": 2}
